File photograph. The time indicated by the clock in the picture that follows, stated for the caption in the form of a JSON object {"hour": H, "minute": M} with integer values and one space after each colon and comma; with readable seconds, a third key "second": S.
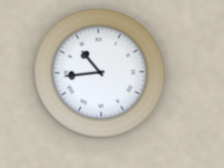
{"hour": 10, "minute": 44}
